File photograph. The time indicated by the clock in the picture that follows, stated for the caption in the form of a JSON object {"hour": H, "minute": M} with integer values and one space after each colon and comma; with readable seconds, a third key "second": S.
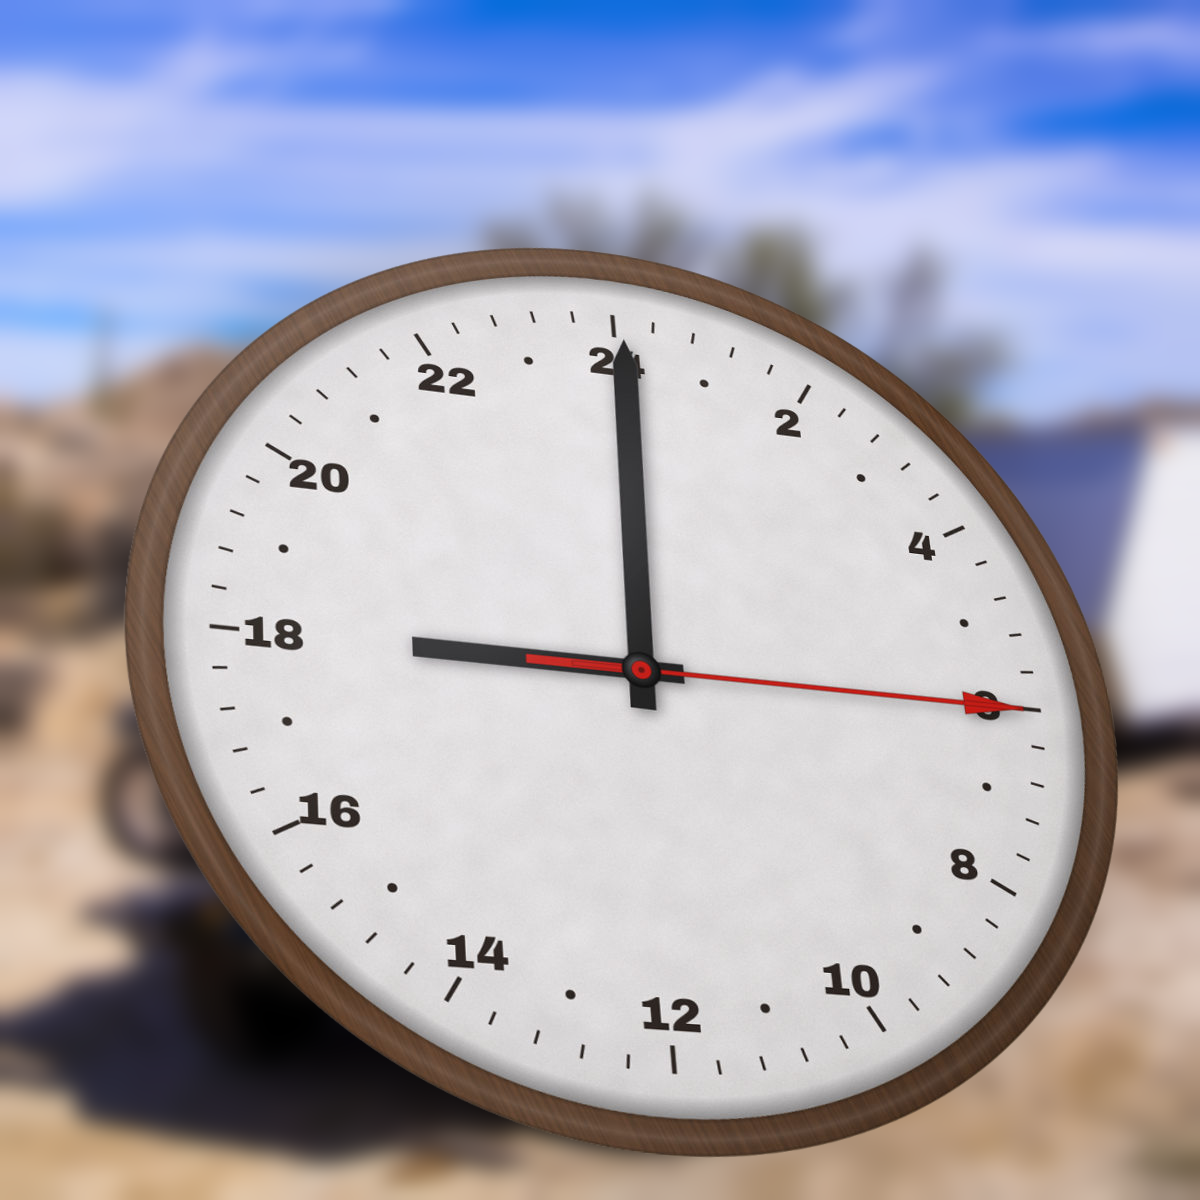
{"hour": 18, "minute": 0, "second": 15}
